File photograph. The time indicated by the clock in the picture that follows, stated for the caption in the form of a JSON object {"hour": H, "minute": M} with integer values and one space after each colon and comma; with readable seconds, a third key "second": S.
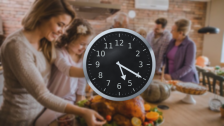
{"hour": 5, "minute": 20}
